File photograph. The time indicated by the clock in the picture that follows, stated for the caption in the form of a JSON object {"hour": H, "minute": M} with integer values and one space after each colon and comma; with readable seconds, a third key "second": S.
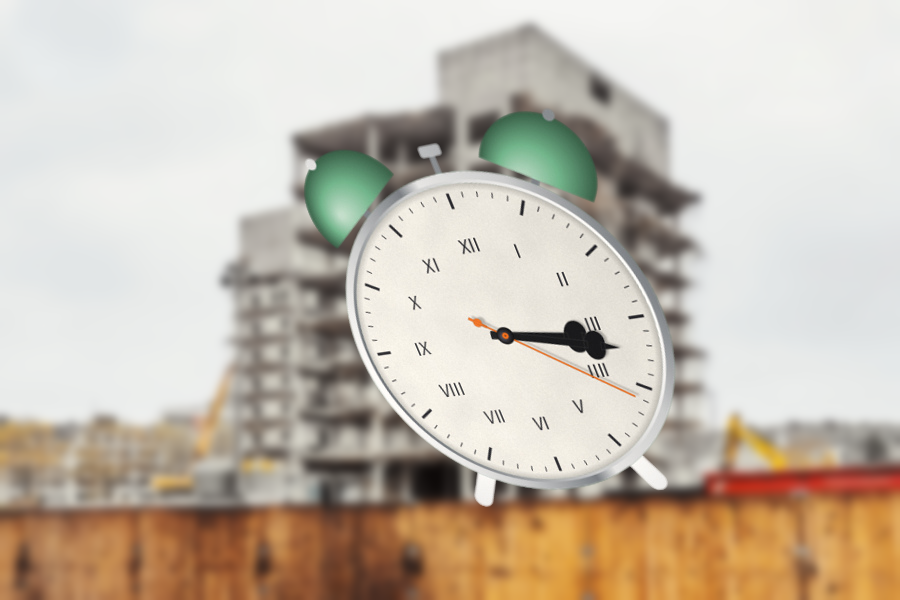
{"hour": 3, "minute": 17, "second": 21}
